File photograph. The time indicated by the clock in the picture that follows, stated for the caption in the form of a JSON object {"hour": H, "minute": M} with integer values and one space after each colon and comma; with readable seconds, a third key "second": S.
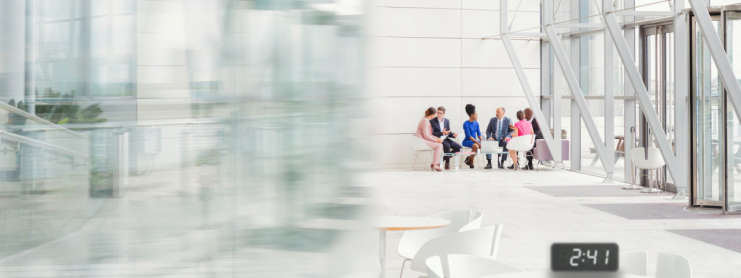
{"hour": 2, "minute": 41}
